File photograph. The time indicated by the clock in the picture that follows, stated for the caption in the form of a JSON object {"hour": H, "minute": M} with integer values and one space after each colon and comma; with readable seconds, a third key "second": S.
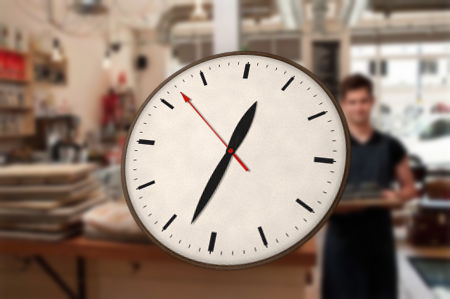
{"hour": 12, "minute": 32, "second": 52}
